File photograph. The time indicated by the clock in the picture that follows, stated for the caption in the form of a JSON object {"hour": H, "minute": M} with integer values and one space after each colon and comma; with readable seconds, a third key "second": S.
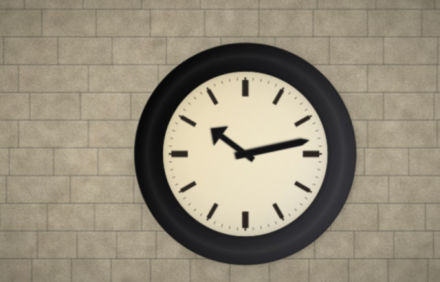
{"hour": 10, "minute": 13}
